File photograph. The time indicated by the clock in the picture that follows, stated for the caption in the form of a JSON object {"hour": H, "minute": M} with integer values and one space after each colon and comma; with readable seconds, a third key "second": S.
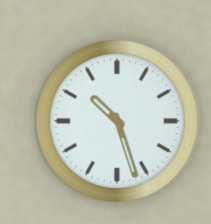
{"hour": 10, "minute": 27}
